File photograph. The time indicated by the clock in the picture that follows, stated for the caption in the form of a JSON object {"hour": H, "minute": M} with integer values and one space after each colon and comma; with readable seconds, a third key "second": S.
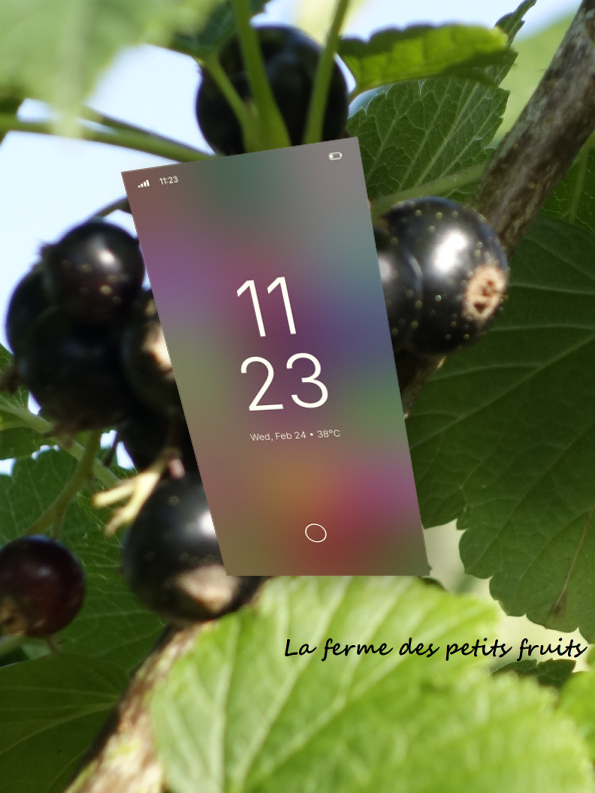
{"hour": 11, "minute": 23}
